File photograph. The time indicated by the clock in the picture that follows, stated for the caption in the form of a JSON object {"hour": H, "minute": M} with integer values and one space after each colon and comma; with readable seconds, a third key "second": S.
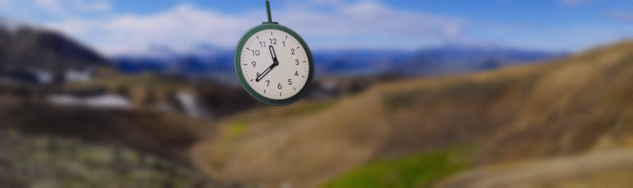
{"hour": 11, "minute": 39}
